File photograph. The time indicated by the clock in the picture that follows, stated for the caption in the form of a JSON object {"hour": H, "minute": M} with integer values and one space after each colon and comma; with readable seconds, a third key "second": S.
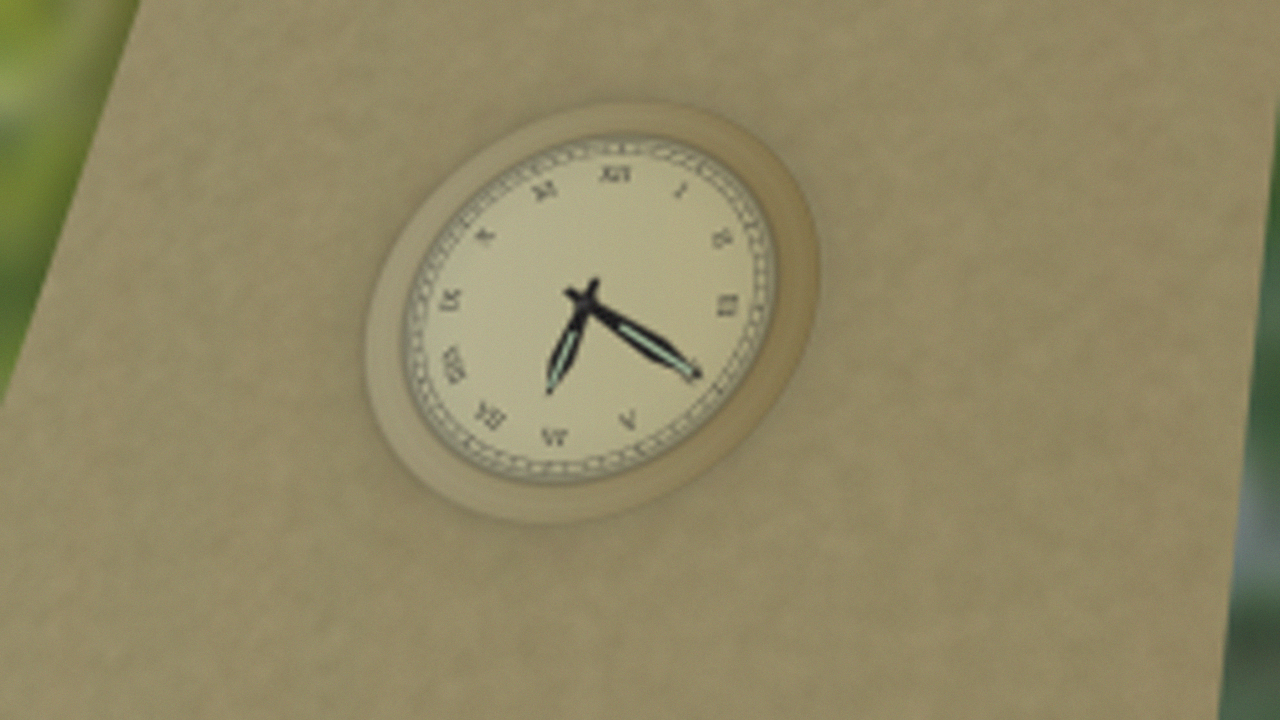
{"hour": 6, "minute": 20}
